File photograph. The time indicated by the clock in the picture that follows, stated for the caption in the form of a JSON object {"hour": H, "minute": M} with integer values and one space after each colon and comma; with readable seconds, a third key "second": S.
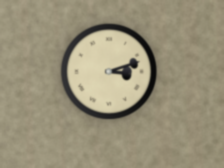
{"hour": 3, "minute": 12}
